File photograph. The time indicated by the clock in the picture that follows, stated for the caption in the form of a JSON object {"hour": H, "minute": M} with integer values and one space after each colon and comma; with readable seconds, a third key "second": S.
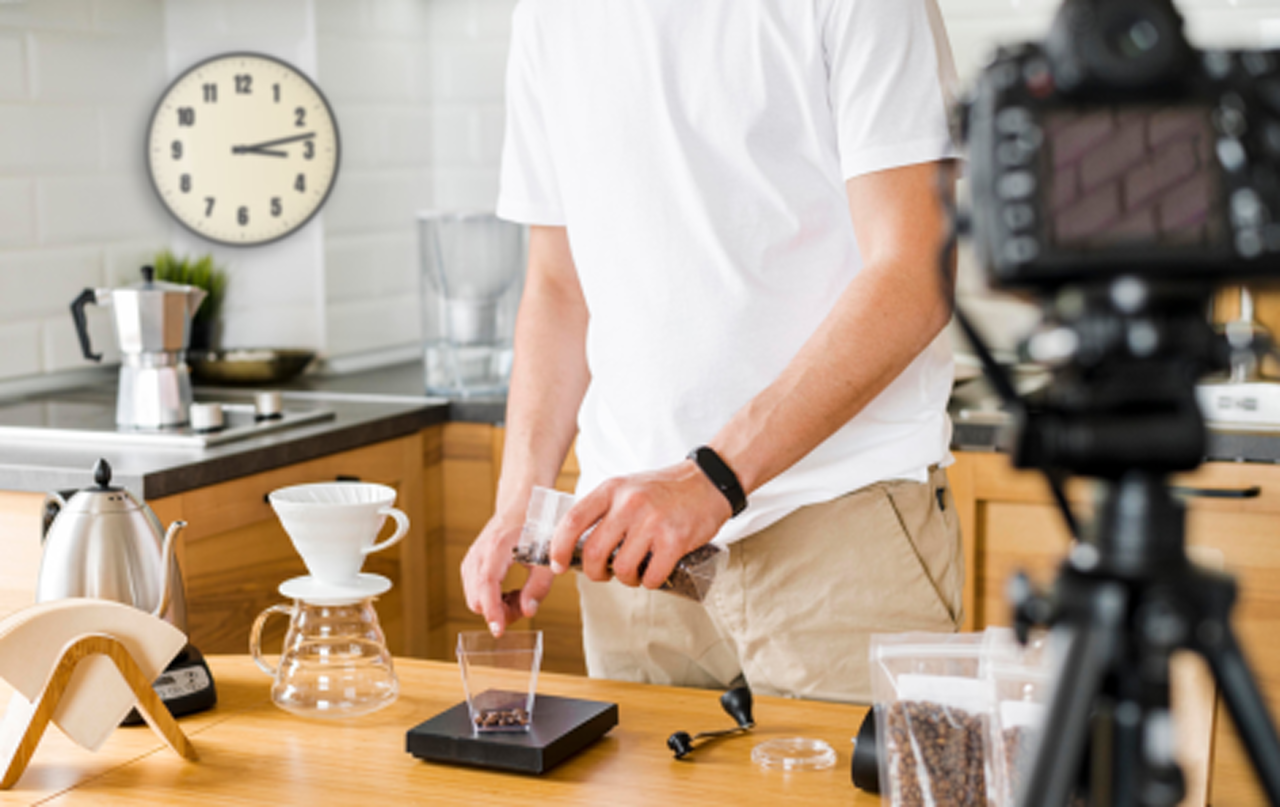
{"hour": 3, "minute": 13}
